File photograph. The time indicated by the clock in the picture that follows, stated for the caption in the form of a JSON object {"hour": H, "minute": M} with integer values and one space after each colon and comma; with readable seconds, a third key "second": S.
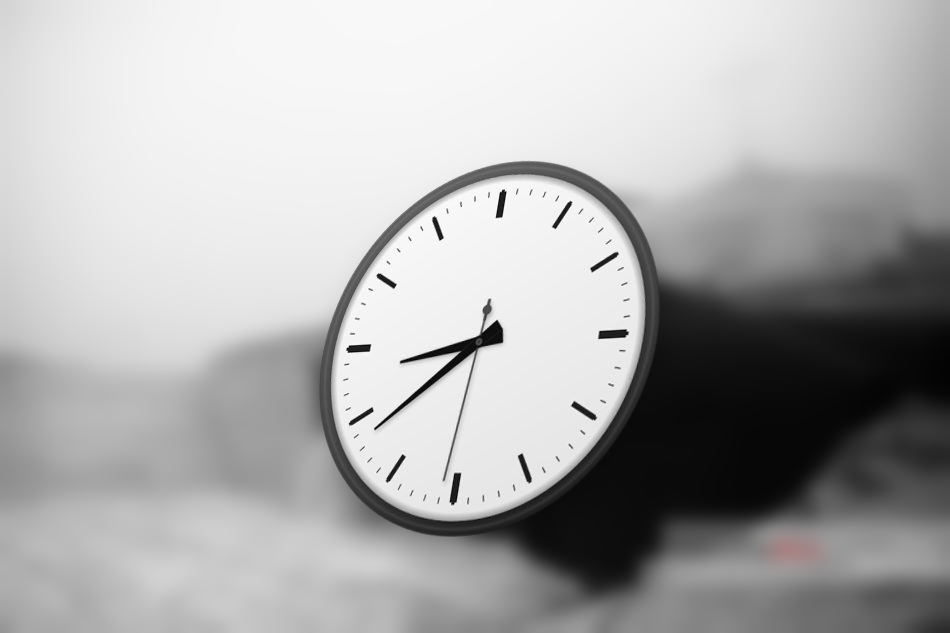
{"hour": 8, "minute": 38, "second": 31}
